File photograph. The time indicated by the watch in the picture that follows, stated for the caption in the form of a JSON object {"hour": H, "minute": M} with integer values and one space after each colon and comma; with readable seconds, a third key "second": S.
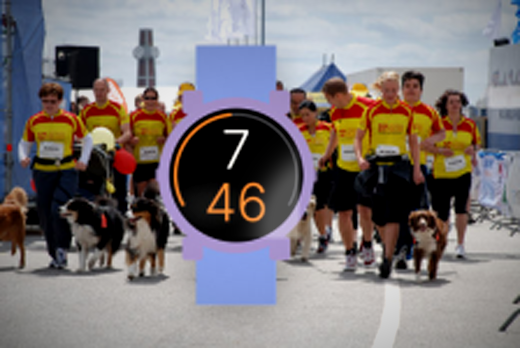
{"hour": 7, "minute": 46}
